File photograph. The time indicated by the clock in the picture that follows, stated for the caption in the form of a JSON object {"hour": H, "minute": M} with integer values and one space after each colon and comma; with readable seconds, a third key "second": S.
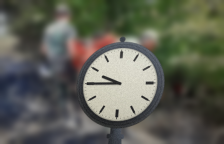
{"hour": 9, "minute": 45}
